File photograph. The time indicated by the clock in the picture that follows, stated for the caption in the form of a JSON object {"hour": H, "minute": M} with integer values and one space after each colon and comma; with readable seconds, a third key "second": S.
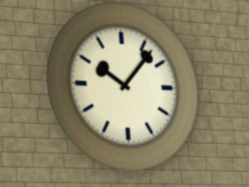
{"hour": 10, "minute": 7}
